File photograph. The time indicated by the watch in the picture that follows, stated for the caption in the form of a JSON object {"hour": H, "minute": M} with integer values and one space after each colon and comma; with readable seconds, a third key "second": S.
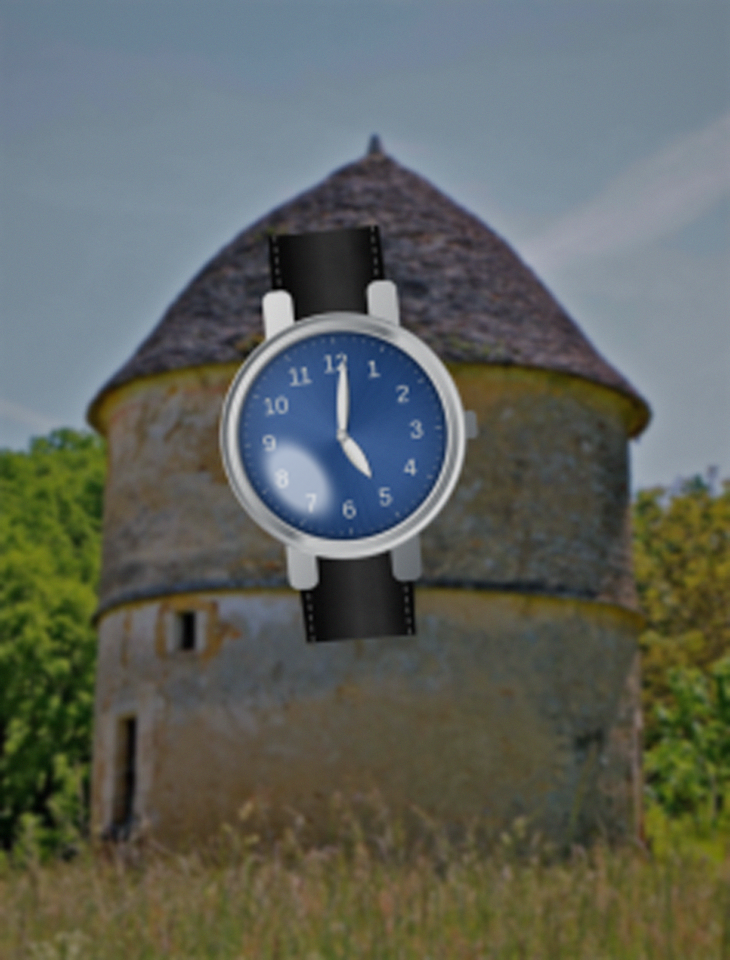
{"hour": 5, "minute": 1}
